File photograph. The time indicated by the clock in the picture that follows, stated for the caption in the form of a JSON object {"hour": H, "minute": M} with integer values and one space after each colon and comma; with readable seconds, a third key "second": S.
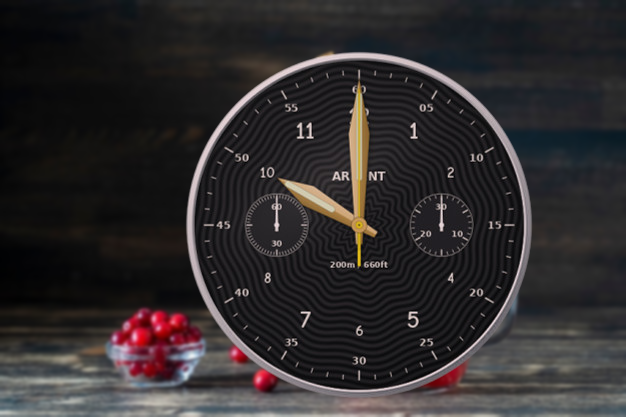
{"hour": 10, "minute": 0}
